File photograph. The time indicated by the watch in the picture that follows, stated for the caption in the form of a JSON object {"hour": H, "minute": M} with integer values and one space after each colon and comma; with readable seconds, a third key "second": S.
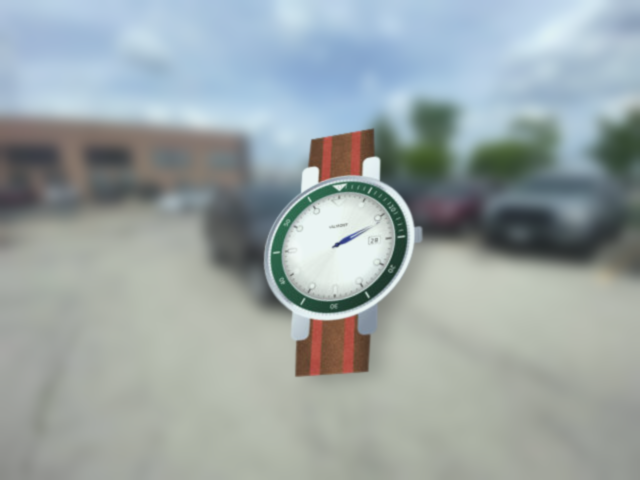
{"hour": 2, "minute": 11}
